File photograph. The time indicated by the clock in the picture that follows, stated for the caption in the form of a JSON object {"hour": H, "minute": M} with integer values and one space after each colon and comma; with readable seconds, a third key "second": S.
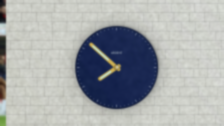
{"hour": 7, "minute": 52}
